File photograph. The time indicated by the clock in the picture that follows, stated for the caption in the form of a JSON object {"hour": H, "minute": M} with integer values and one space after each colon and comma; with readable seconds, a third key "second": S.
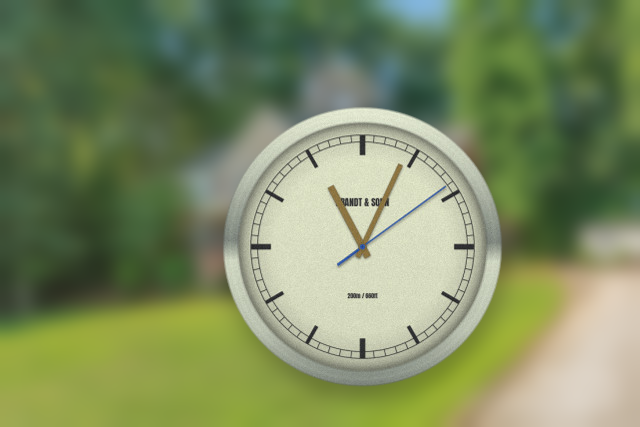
{"hour": 11, "minute": 4, "second": 9}
